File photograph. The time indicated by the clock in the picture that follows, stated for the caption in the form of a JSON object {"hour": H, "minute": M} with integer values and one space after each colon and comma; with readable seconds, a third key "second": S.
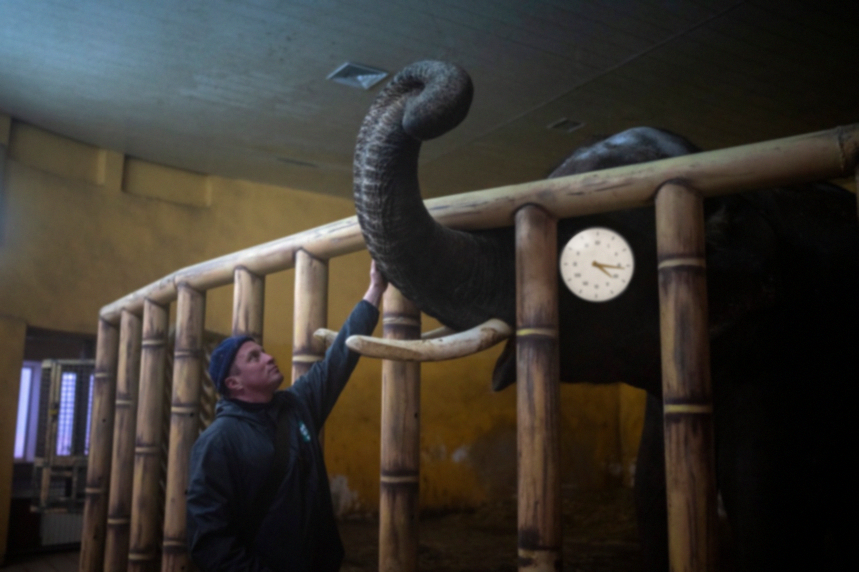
{"hour": 4, "minute": 16}
